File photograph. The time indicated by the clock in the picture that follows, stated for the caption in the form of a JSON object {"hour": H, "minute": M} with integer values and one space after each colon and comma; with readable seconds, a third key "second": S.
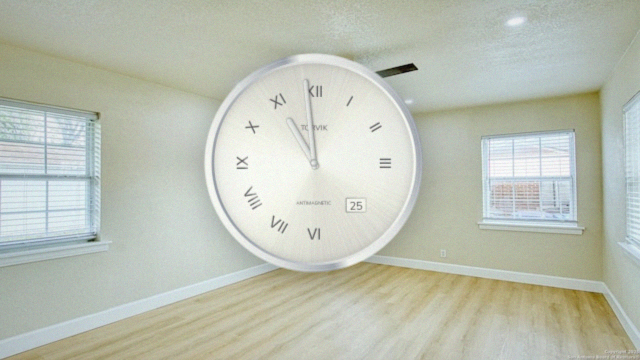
{"hour": 10, "minute": 59}
